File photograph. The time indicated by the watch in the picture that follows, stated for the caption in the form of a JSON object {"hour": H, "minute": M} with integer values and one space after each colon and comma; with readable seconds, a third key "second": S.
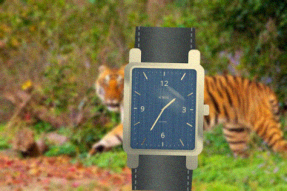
{"hour": 1, "minute": 35}
